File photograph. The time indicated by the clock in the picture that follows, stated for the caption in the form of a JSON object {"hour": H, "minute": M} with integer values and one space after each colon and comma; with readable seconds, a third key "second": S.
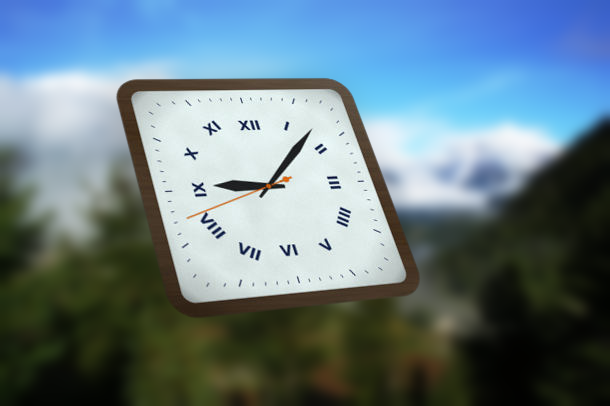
{"hour": 9, "minute": 7, "second": 42}
